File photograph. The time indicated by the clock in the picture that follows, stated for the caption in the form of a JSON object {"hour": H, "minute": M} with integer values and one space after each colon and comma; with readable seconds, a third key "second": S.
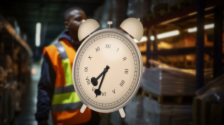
{"hour": 7, "minute": 33}
